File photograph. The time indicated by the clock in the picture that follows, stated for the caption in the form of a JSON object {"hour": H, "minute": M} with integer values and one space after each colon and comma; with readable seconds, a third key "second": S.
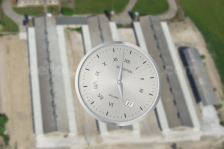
{"hour": 4, "minute": 58}
